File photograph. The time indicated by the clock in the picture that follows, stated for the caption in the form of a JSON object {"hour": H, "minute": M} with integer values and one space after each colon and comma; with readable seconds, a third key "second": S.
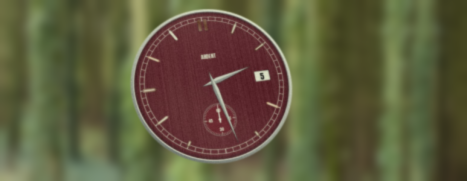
{"hour": 2, "minute": 28}
